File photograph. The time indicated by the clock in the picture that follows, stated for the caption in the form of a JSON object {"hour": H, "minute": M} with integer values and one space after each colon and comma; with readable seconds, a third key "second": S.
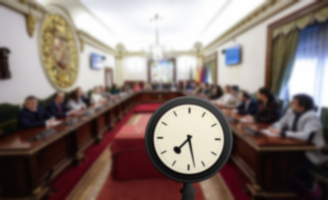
{"hour": 7, "minute": 28}
